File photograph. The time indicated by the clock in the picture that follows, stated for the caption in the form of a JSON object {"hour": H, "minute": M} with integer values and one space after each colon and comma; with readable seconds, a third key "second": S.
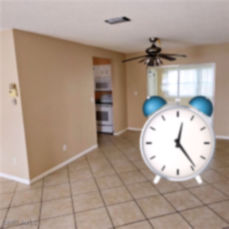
{"hour": 12, "minute": 24}
